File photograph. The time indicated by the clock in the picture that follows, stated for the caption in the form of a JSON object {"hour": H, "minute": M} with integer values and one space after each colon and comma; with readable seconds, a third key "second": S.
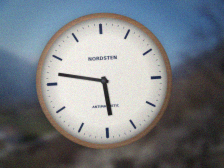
{"hour": 5, "minute": 47}
